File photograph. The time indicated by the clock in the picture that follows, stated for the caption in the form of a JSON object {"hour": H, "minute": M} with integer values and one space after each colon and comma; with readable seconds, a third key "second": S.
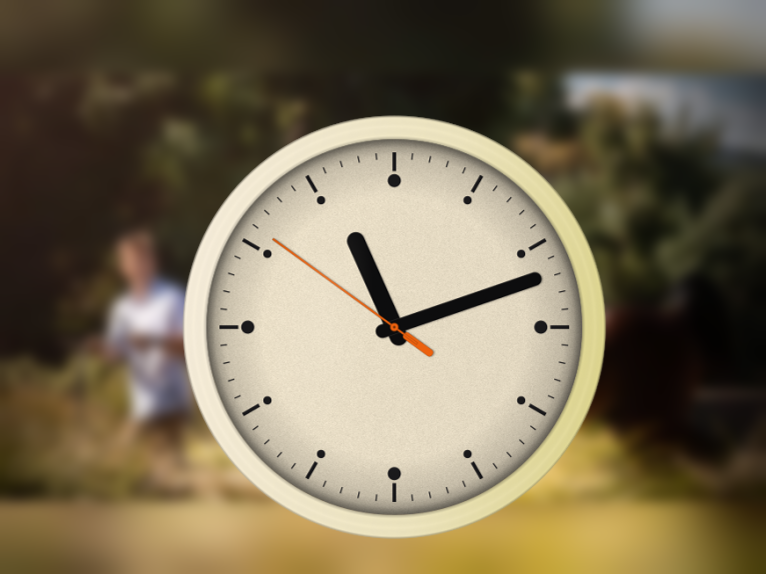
{"hour": 11, "minute": 11, "second": 51}
